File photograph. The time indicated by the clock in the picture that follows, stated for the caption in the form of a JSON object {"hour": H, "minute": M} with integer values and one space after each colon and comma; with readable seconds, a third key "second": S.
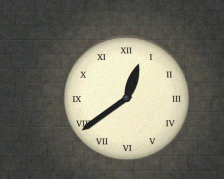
{"hour": 12, "minute": 39}
